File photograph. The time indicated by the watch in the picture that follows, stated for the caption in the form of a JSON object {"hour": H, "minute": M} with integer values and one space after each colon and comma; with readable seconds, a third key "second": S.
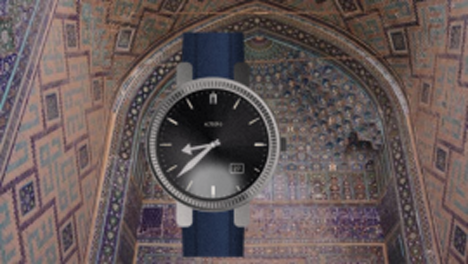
{"hour": 8, "minute": 38}
